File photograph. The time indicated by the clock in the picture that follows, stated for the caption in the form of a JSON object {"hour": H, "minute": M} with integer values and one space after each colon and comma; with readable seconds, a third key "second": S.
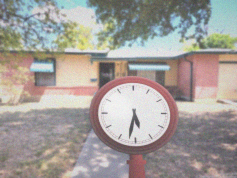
{"hour": 5, "minute": 32}
